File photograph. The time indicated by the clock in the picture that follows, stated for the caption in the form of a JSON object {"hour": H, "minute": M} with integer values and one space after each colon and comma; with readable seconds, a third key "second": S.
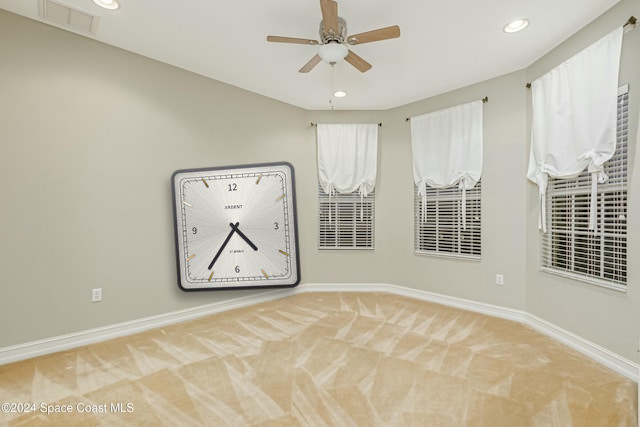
{"hour": 4, "minute": 36}
